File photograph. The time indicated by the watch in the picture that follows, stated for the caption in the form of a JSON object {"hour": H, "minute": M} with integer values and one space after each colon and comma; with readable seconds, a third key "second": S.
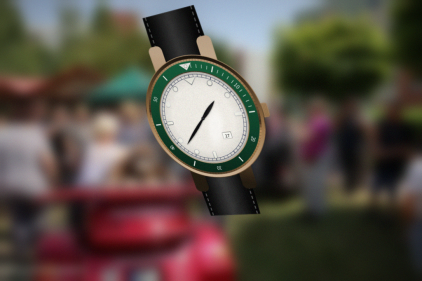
{"hour": 1, "minute": 38}
